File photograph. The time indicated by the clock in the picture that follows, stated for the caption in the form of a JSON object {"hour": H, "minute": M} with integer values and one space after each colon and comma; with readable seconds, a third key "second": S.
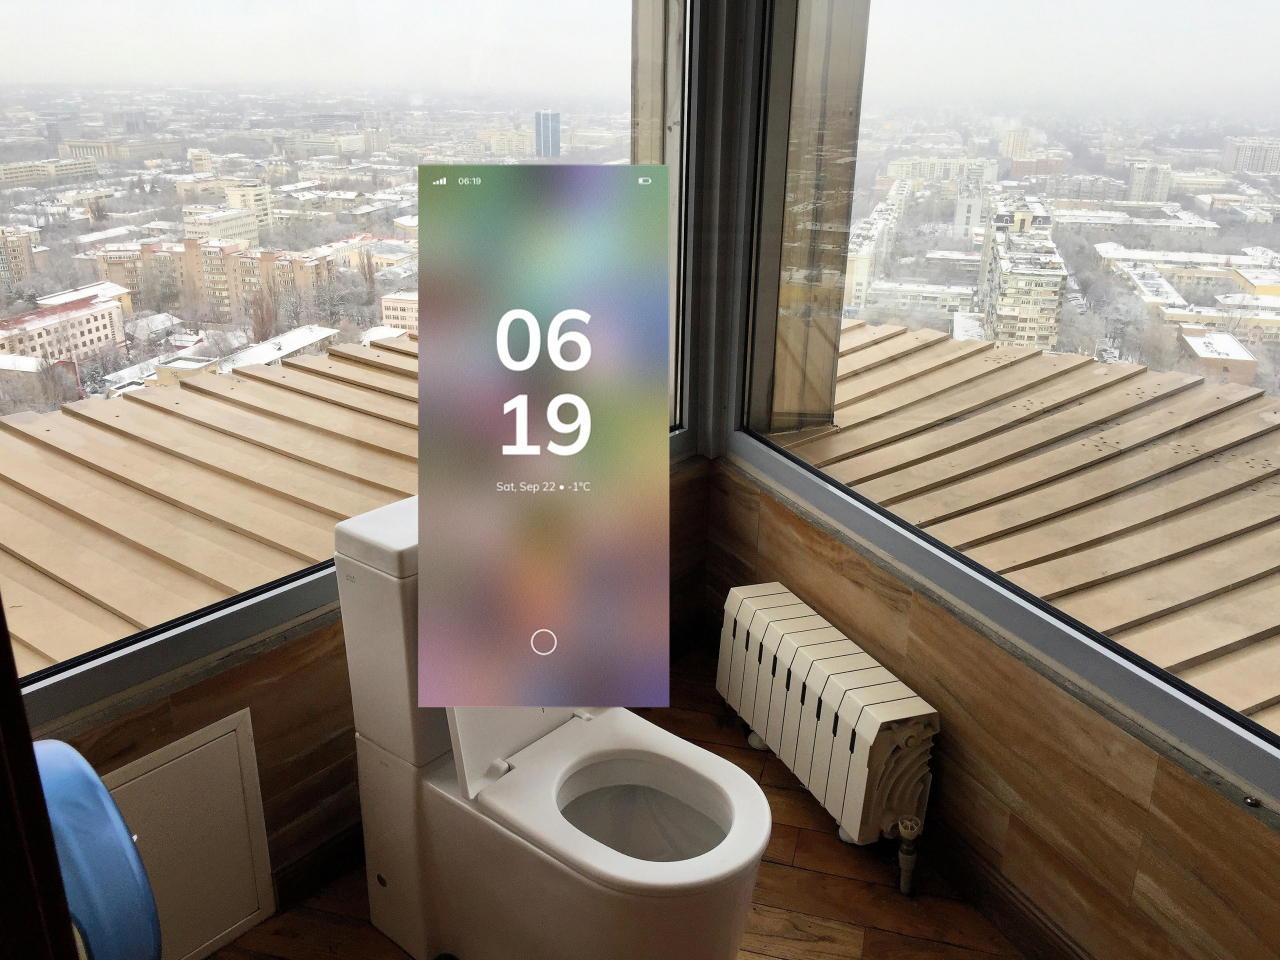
{"hour": 6, "minute": 19}
